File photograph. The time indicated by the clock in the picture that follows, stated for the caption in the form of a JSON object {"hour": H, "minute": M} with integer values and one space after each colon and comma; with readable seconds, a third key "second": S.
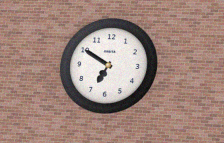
{"hour": 6, "minute": 50}
